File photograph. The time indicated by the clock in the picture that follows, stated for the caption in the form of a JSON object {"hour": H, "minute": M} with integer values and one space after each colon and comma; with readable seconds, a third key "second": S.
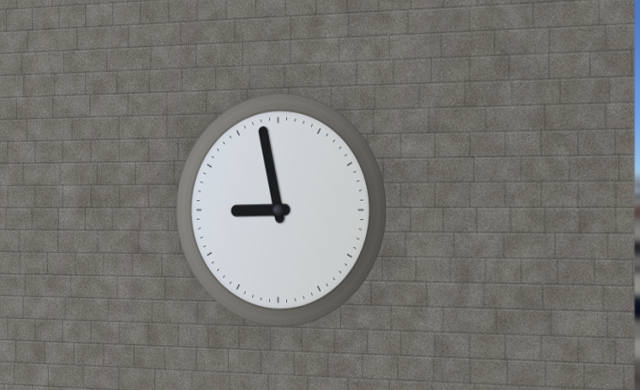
{"hour": 8, "minute": 58}
